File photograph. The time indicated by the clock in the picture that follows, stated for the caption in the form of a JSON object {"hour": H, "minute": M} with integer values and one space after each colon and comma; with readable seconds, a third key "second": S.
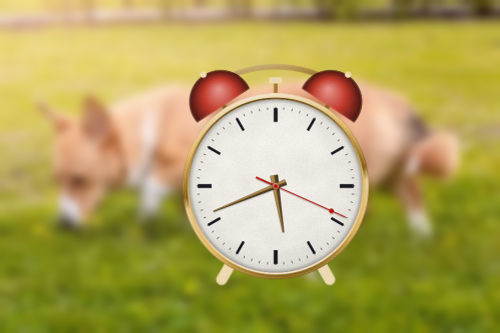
{"hour": 5, "minute": 41, "second": 19}
